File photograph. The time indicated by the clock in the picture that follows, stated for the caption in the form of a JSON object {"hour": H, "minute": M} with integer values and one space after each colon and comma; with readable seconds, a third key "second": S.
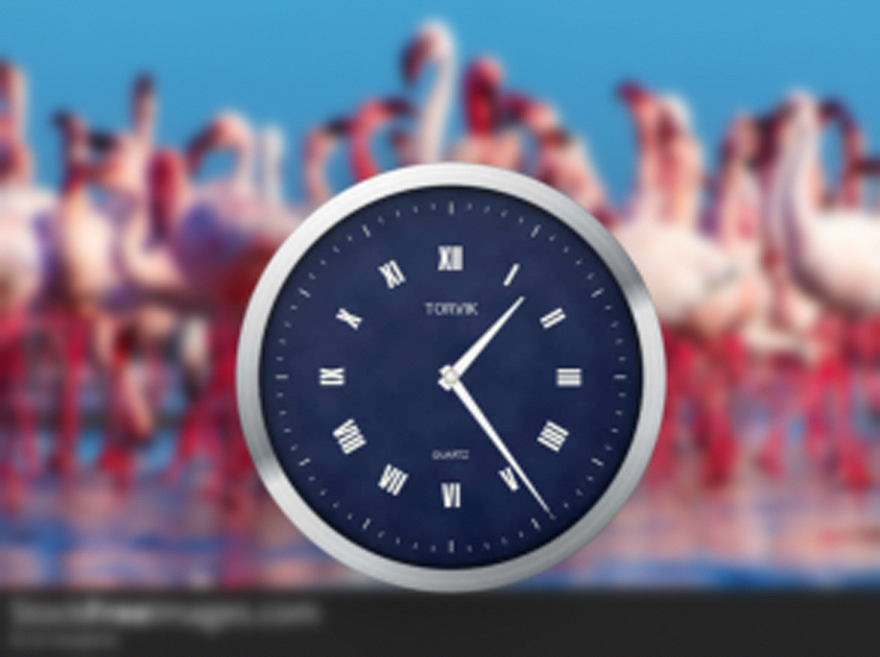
{"hour": 1, "minute": 24}
